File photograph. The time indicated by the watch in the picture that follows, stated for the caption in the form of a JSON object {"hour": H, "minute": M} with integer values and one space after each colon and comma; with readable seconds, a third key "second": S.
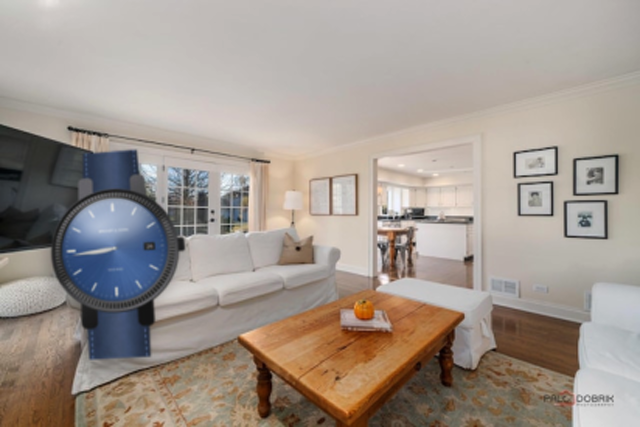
{"hour": 8, "minute": 44}
